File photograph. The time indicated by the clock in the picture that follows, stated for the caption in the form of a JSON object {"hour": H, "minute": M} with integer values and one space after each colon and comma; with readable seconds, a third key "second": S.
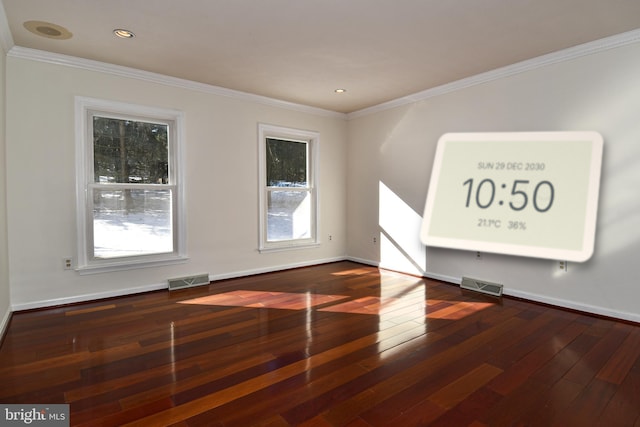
{"hour": 10, "minute": 50}
